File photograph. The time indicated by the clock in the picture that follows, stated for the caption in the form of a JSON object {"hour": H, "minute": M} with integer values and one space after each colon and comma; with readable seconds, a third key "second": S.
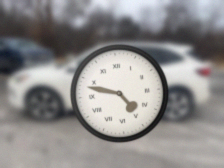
{"hour": 4, "minute": 48}
